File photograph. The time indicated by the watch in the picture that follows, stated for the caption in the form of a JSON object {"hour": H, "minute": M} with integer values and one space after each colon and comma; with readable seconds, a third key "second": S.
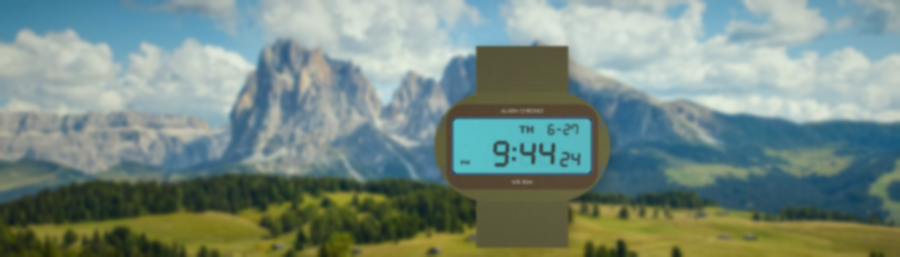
{"hour": 9, "minute": 44, "second": 24}
